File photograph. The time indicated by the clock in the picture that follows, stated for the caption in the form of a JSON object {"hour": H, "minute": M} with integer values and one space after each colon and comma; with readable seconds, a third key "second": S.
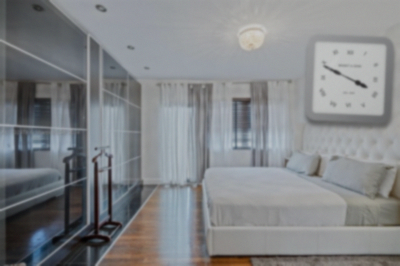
{"hour": 3, "minute": 49}
